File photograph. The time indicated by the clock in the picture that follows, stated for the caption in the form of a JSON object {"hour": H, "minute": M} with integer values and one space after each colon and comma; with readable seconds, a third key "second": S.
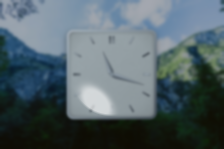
{"hour": 11, "minute": 18}
